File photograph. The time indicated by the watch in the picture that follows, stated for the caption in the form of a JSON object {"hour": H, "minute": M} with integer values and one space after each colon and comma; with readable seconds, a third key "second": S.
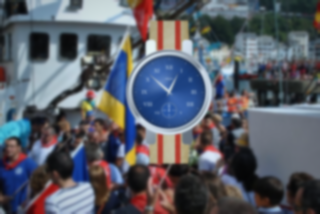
{"hour": 12, "minute": 52}
